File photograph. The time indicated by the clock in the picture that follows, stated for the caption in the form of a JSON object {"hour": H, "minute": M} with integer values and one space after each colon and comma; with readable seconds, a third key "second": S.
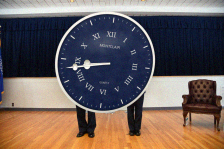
{"hour": 8, "minute": 43}
